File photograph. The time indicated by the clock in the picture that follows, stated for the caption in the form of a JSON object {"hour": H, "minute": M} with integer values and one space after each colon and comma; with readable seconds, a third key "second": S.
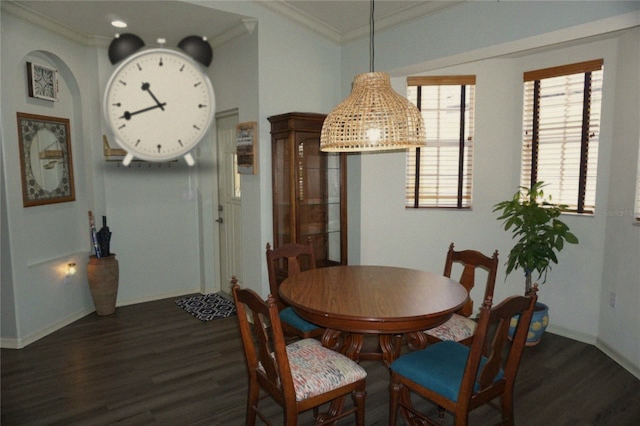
{"hour": 10, "minute": 42}
